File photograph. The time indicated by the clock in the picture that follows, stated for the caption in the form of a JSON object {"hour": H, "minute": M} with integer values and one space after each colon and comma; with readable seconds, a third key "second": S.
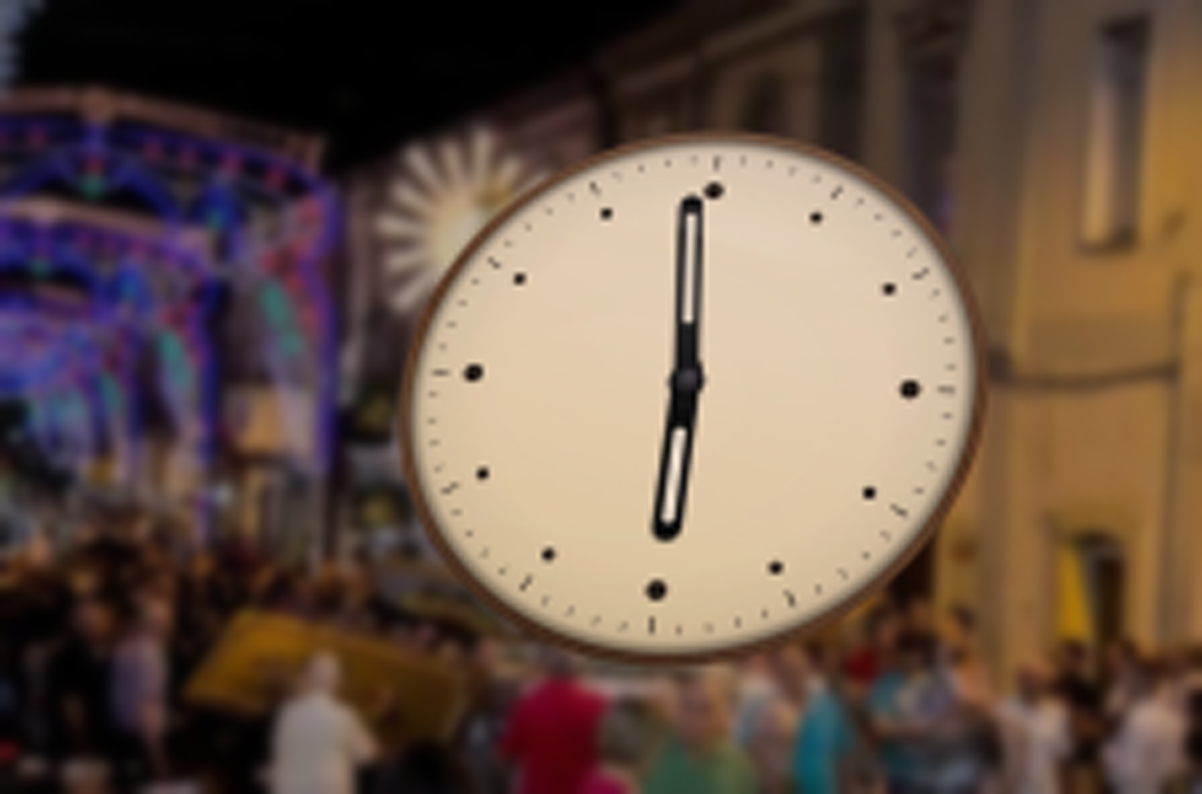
{"hour": 5, "minute": 59}
